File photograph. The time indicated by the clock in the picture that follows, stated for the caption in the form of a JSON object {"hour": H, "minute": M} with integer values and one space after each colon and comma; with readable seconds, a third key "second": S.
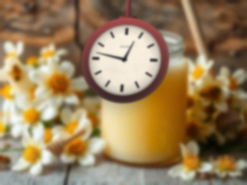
{"hour": 12, "minute": 47}
